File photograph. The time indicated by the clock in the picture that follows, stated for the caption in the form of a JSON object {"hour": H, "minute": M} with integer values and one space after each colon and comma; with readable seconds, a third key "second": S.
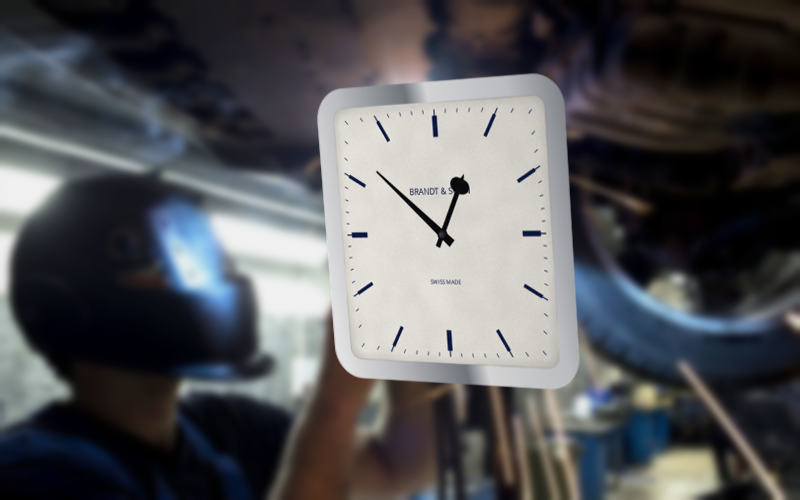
{"hour": 12, "minute": 52}
